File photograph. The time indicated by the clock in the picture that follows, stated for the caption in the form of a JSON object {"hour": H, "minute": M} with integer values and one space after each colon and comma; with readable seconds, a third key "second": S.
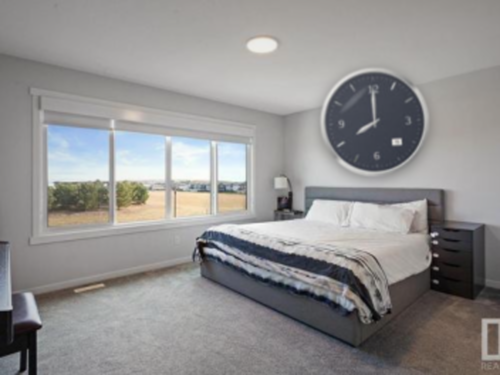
{"hour": 8, "minute": 0}
